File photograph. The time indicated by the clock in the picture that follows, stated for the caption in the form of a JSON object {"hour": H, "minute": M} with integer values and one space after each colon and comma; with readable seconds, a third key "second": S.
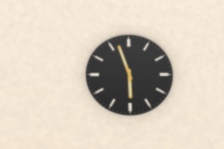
{"hour": 5, "minute": 57}
